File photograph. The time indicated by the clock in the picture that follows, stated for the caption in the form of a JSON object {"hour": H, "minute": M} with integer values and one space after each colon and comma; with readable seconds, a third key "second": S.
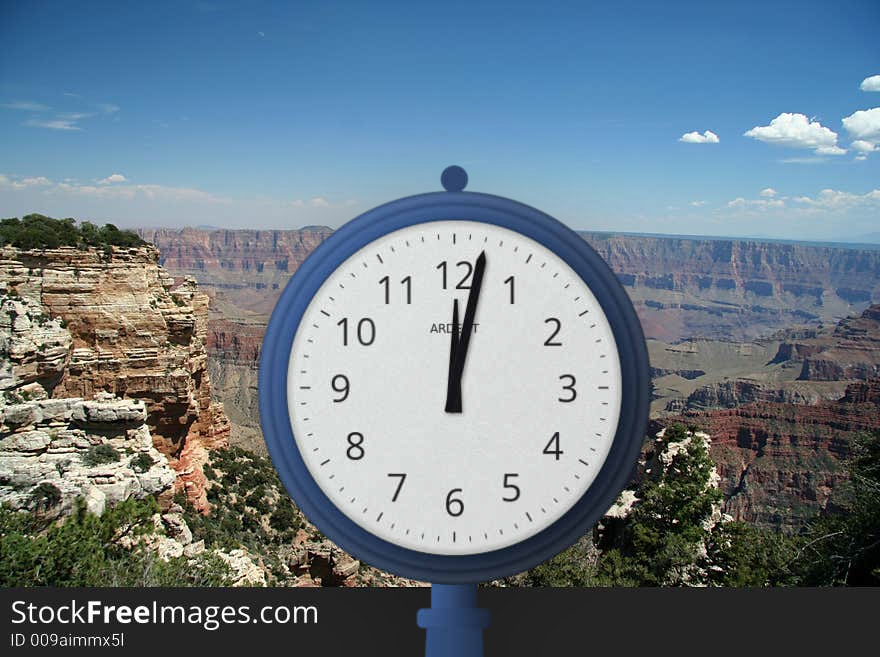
{"hour": 12, "minute": 2}
